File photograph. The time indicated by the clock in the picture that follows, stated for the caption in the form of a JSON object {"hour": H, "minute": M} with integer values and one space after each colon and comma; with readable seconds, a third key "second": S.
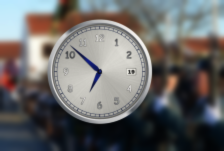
{"hour": 6, "minute": 52}
